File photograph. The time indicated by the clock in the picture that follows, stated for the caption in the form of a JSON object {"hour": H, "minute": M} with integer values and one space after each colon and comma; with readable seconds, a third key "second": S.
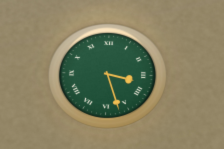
{"hour": 3, "minute": 27}
